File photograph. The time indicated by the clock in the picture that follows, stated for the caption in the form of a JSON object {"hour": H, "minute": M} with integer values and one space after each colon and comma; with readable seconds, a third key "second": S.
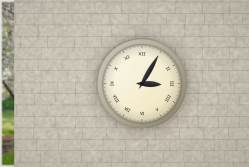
{"hour": 3, "minute": 5}
